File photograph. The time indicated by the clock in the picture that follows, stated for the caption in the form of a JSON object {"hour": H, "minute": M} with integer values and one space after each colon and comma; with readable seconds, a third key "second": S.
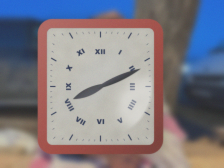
{"hour": 8, "minute": 11}
